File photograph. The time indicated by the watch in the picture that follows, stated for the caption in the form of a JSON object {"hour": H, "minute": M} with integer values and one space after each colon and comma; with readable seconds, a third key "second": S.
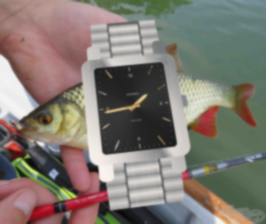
{"hour": 1, "minute": 44}
